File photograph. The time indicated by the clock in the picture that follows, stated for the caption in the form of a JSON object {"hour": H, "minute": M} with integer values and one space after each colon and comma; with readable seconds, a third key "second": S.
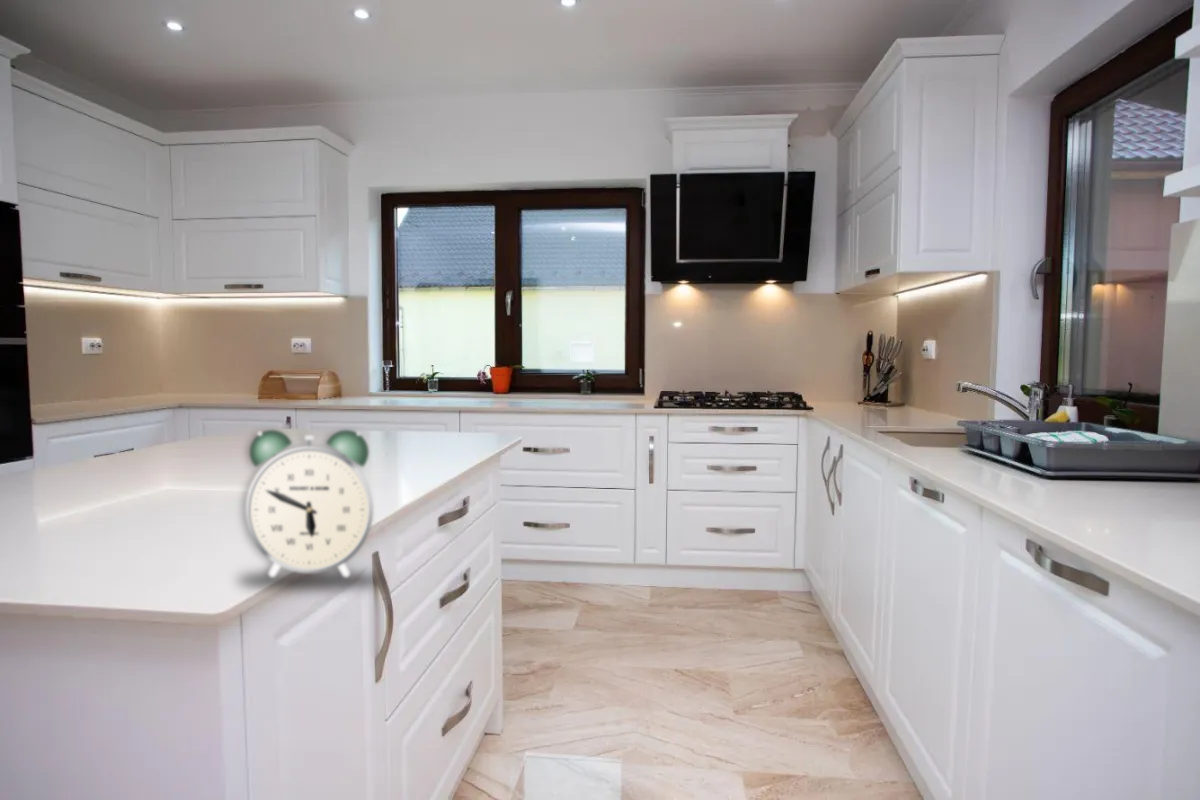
{"hour": 5, "minute": 49}
